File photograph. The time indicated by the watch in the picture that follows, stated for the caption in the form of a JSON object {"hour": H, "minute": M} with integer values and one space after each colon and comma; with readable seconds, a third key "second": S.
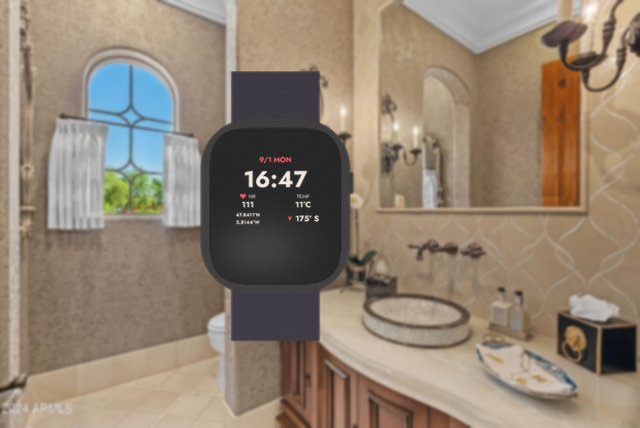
{"hour": 16, "minute": 47}
